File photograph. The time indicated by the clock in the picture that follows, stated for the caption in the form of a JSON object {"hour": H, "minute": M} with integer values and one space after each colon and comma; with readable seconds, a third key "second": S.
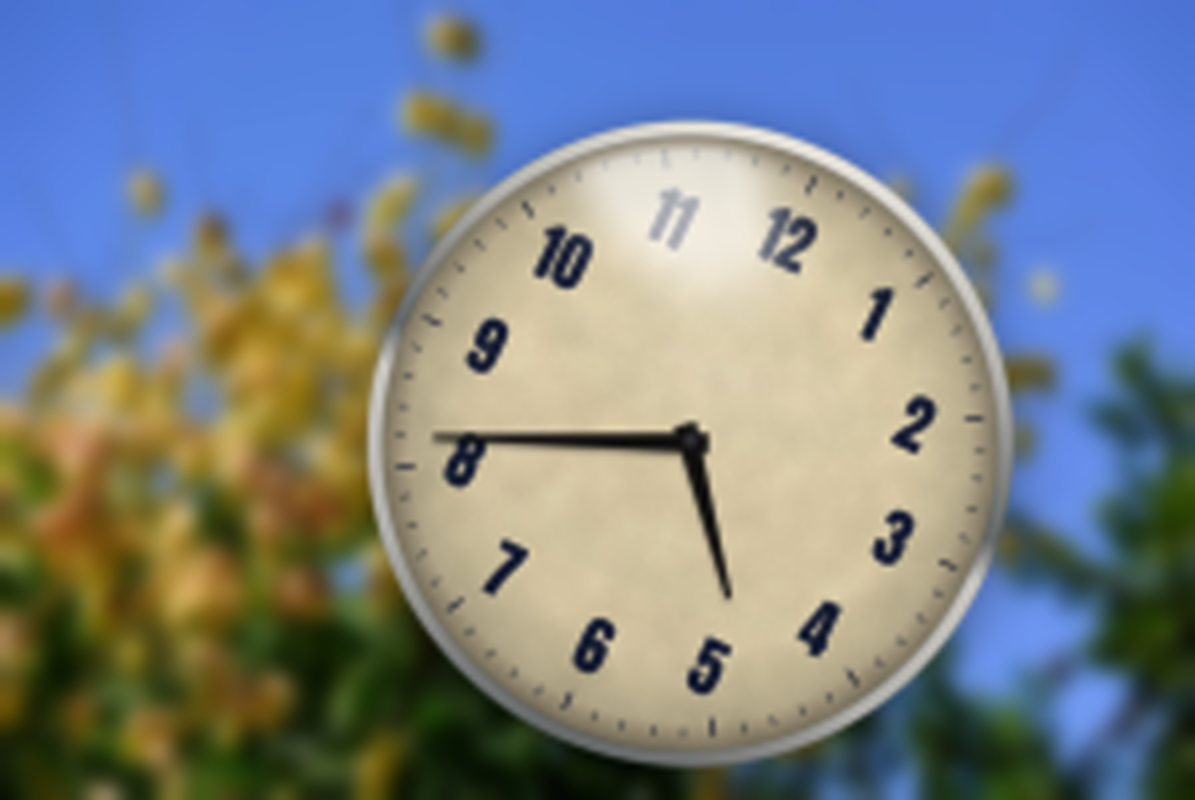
{"hour": 4, "minute": 41}
